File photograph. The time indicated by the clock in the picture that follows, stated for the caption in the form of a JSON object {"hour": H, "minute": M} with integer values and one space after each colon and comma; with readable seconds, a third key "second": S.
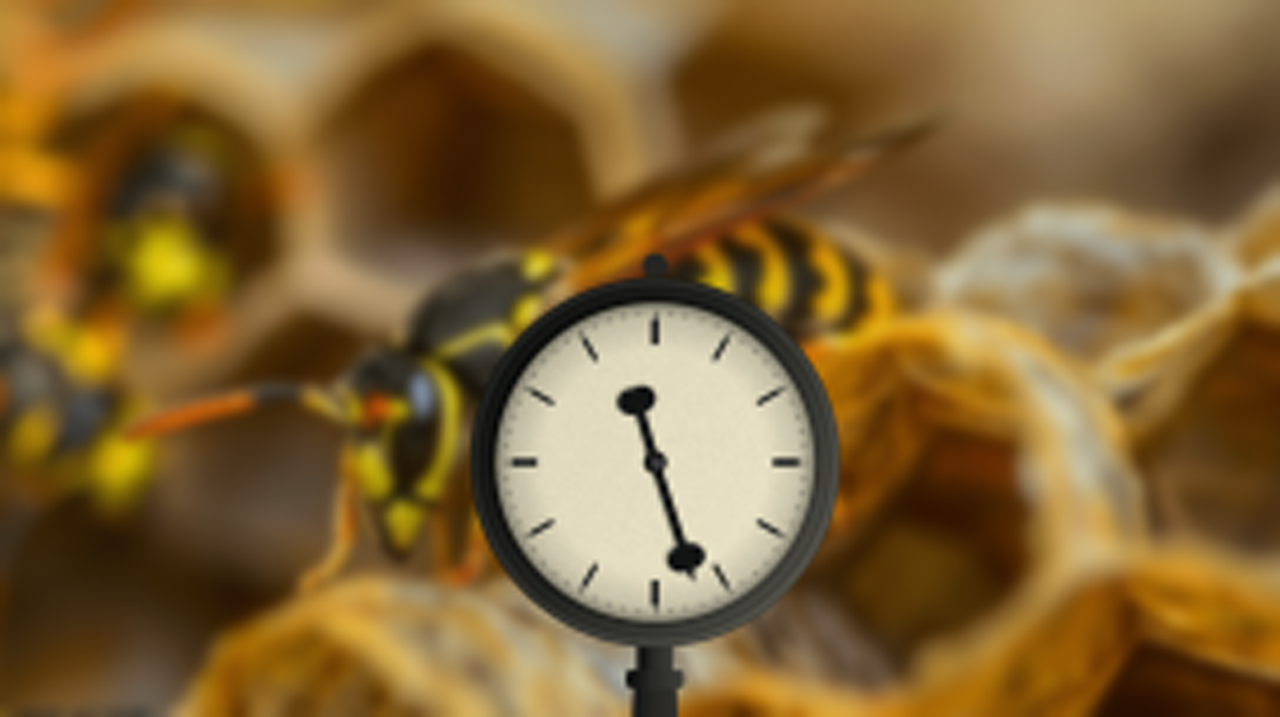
{"hour": 11, "minute": 27}
